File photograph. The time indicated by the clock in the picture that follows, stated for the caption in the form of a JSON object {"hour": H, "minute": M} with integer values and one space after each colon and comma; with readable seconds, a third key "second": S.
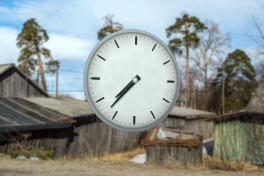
{"hour": 7, "minute": 37}
